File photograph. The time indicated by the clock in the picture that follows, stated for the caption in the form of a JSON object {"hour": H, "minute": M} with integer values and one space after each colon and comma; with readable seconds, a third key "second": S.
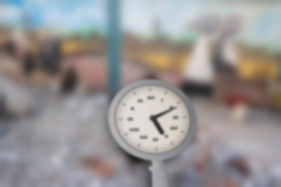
{"hour": 5, "minute": 11}
